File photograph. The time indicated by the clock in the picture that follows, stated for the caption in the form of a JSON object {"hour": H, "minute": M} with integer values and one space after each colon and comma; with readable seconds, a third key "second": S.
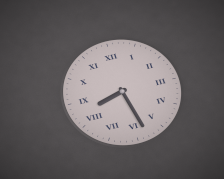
{"hour": 8, "minute": 28}
